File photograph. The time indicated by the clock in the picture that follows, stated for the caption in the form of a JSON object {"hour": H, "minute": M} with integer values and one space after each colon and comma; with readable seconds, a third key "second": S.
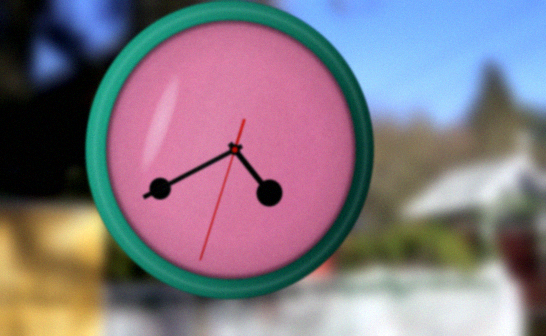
{"hour": 4, "minute": 40, "second": 33}
